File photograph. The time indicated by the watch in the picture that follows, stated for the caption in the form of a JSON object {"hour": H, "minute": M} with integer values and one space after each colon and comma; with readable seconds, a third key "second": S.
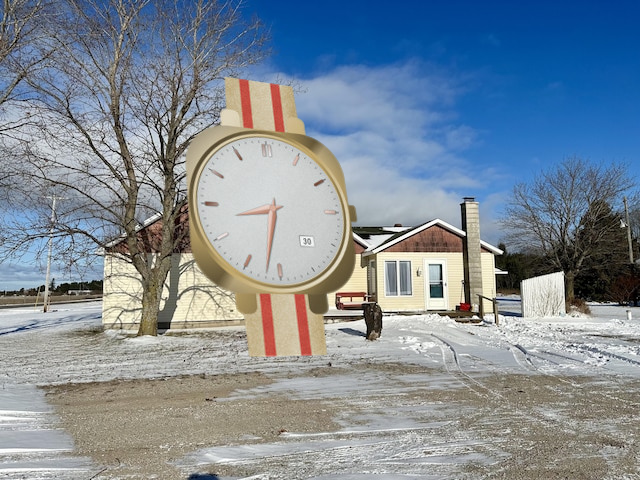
{"hour": 8, "minute": 32}
